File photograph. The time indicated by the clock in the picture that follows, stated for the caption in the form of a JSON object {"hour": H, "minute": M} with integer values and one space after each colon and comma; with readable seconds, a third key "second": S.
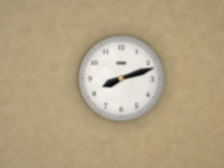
{"hour": 8, "minute": 12}
